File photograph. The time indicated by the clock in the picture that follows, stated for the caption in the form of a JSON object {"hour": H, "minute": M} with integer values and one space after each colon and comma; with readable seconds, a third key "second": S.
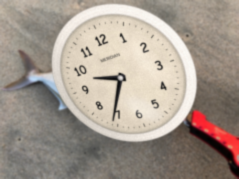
{"hour": 9, "minute": 36}
